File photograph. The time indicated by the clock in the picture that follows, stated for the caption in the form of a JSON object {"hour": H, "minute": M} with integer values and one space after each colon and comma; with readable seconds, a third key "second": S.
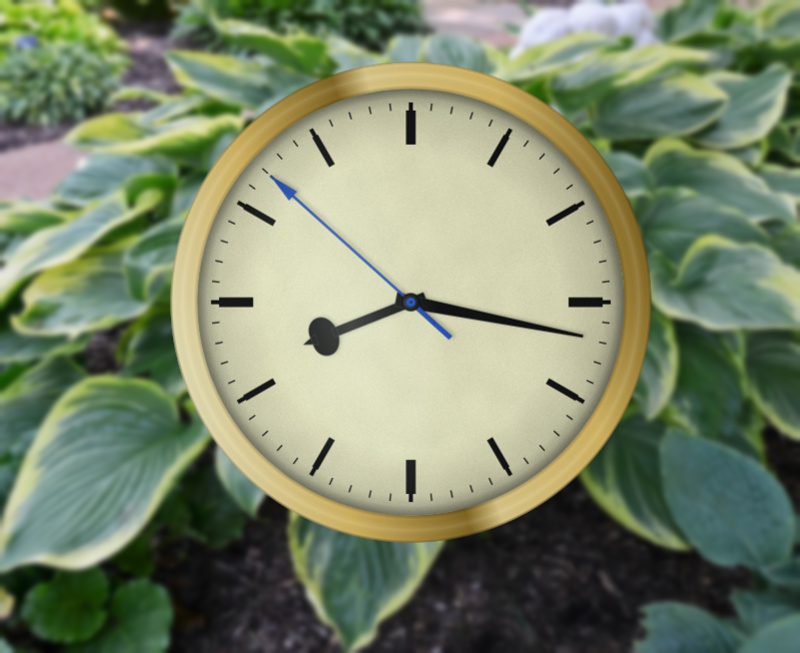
{"hour": 8, "minute": 16, "second": 52}
